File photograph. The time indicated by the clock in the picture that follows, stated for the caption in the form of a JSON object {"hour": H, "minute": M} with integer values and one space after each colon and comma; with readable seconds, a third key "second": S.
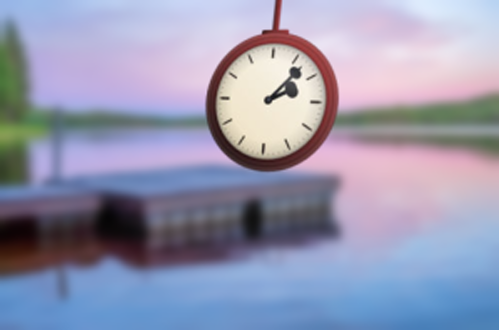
{"hour": 2, "minute": 7}
